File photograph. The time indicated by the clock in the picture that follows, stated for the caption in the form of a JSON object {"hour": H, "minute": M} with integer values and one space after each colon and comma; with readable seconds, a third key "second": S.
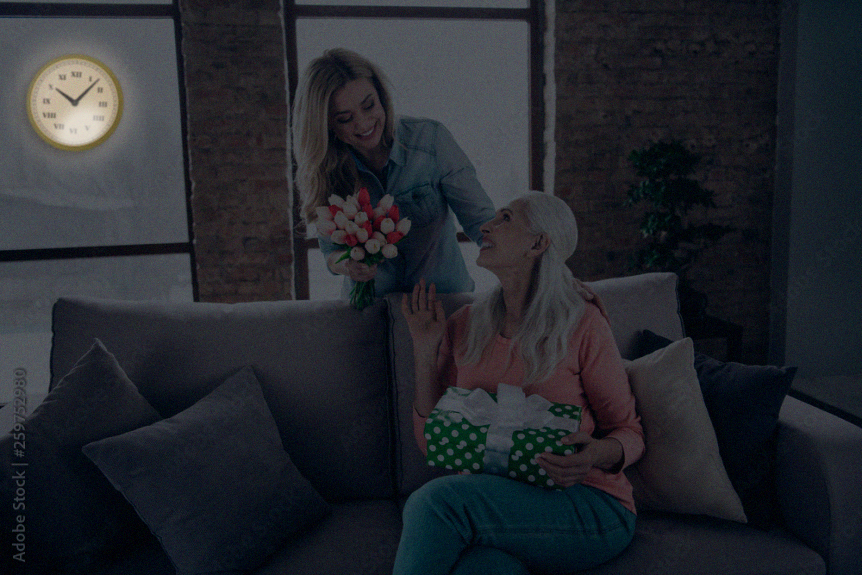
{"hour": 10, "minute": 7}
